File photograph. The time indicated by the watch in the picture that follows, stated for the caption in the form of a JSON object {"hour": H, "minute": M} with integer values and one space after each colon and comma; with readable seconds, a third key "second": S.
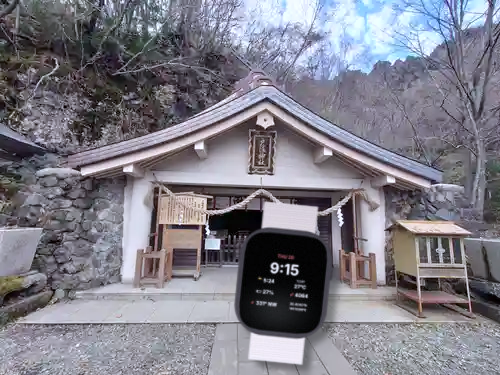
{"hour": 9, "minute": 15}
